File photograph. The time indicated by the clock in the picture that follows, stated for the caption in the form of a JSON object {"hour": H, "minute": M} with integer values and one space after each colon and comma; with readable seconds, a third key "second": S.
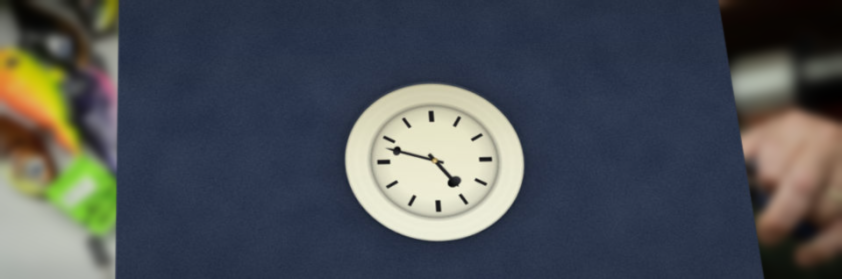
{"hour": 4, "minute": 48}
